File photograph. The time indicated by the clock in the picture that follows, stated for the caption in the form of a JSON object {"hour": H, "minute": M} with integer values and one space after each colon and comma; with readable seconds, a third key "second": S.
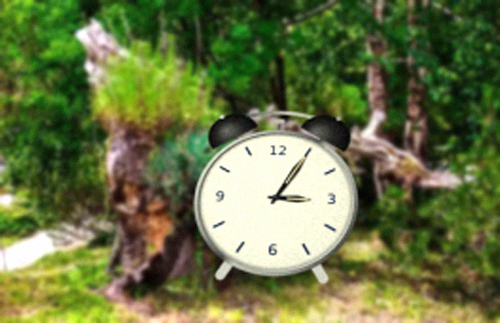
{"hour": 3, "minute": 5}
